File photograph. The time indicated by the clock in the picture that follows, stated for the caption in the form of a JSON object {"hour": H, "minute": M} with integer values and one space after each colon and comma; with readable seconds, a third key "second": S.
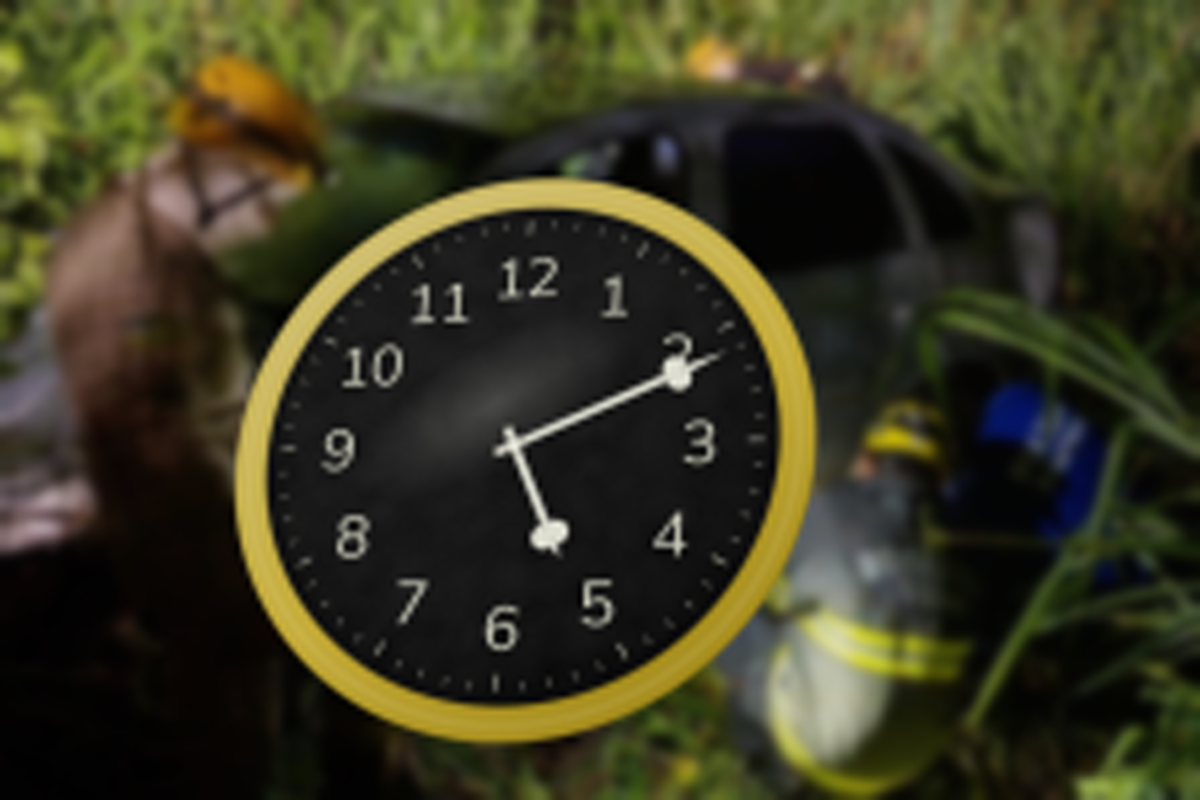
{"hour": 5, "minute": 11}
